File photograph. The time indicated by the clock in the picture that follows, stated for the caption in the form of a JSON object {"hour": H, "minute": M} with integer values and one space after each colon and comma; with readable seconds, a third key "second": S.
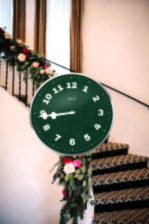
{"hour": 8, "minute": 44}
